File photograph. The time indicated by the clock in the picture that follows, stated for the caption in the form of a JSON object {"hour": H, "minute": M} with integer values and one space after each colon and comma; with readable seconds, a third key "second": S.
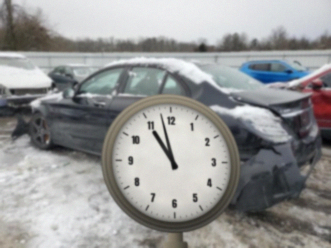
{"hour": 10, "minute": 58}
